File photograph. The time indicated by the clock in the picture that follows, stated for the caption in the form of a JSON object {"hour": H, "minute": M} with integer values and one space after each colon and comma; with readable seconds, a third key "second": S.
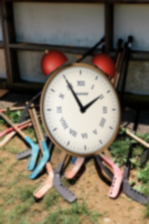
{"hour": 1, "minute": 55}
